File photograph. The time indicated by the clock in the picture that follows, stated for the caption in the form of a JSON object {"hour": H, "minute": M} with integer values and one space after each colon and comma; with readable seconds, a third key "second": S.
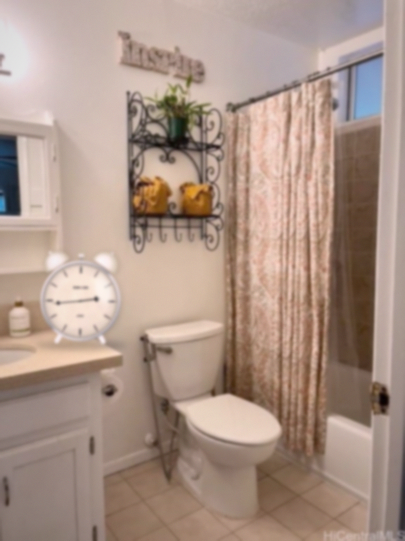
{"hour": 2, "minute": 44}
